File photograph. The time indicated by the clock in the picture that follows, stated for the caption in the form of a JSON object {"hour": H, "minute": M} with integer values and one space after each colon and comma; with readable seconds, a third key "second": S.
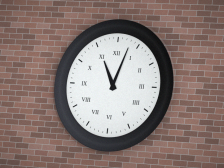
{"hour": 11, "minute": 3}
